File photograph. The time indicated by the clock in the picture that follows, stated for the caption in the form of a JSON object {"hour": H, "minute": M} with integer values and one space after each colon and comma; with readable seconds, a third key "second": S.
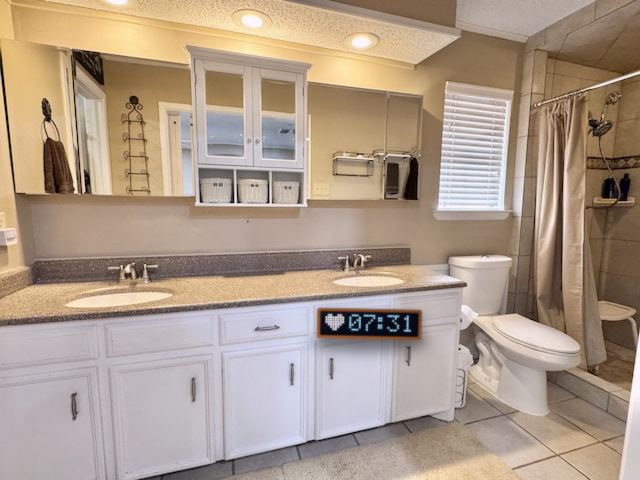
{"hour": 7, "minute": 31}
